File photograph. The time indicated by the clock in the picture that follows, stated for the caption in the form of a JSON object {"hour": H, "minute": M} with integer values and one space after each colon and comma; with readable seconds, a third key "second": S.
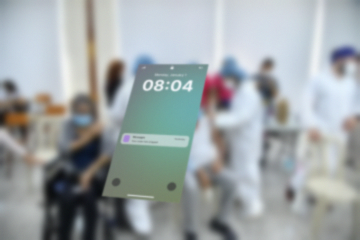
{"hour": 8, "minute": 4}
